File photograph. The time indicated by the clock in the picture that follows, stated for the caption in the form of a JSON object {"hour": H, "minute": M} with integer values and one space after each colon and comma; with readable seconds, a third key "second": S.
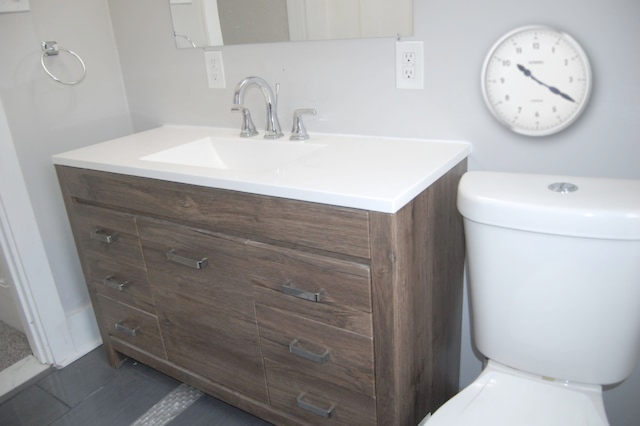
{"hour": 10, "minute": 20}
